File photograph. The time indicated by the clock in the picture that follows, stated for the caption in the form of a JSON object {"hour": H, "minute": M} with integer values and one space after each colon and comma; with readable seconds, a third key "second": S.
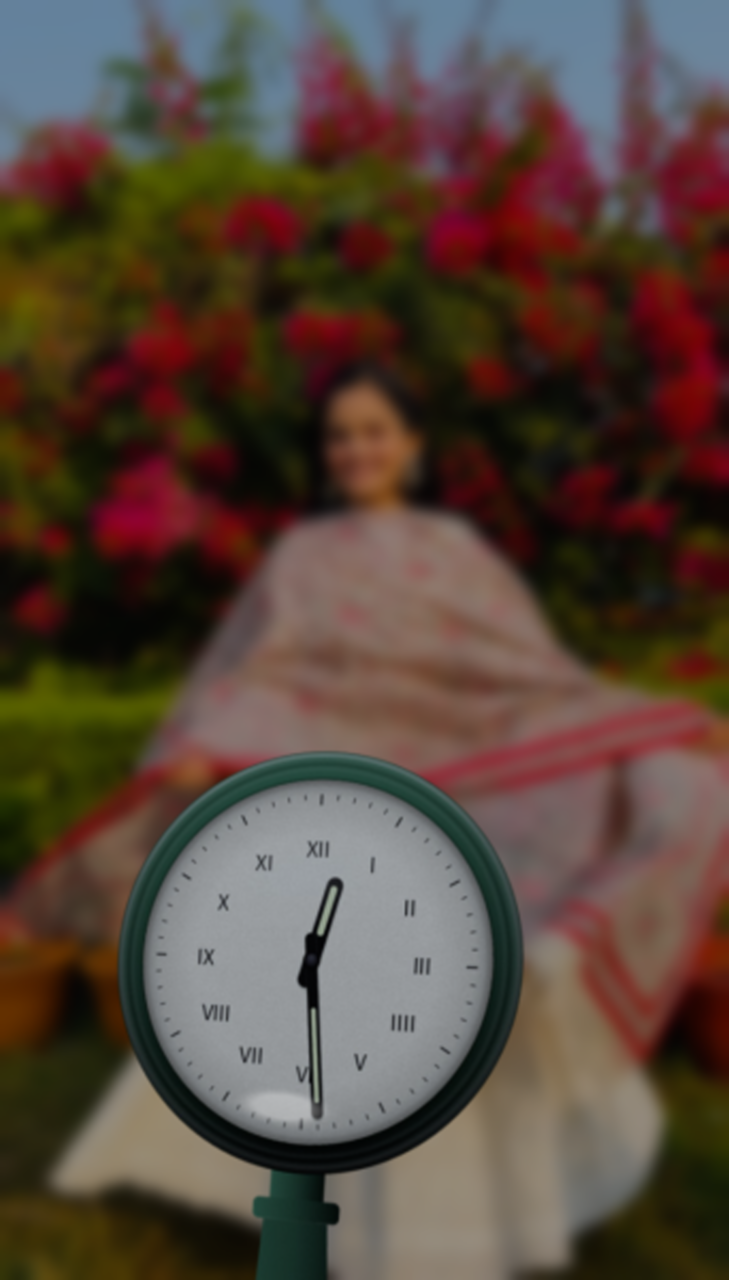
{"hour": 12, "minute": 29}
